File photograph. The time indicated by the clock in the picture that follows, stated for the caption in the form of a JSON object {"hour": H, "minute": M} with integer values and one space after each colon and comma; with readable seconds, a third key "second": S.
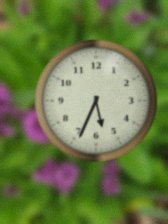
{"hour": 5, "minute": 34}
